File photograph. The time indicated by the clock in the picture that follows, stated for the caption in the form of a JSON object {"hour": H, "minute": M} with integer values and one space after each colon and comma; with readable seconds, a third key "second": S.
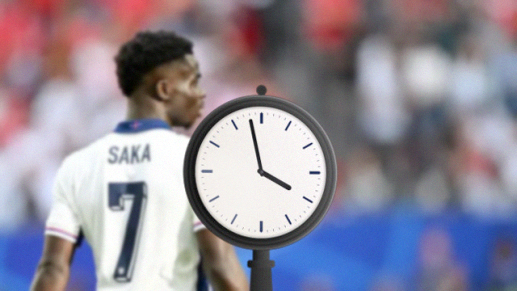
{"hour": 3, "minute": 58}
